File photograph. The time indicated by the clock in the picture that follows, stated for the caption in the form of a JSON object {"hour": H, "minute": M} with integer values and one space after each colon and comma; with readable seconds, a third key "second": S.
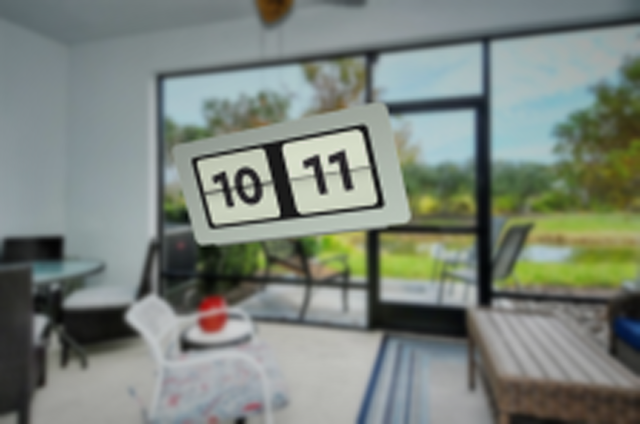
{"hour": 10, "minute": 11}
